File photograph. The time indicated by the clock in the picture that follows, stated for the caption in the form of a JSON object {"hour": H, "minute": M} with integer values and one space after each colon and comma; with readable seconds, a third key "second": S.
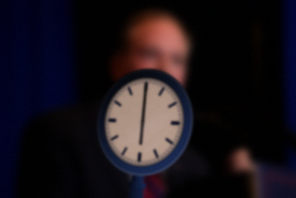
{"hour": 6, "minute": 0}
